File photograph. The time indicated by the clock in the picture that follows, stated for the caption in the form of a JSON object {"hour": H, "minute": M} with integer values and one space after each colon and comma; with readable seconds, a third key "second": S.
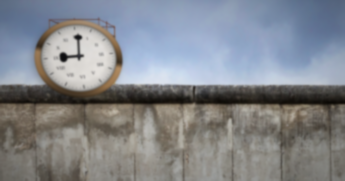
{"hour": 9, "minute": 1}
